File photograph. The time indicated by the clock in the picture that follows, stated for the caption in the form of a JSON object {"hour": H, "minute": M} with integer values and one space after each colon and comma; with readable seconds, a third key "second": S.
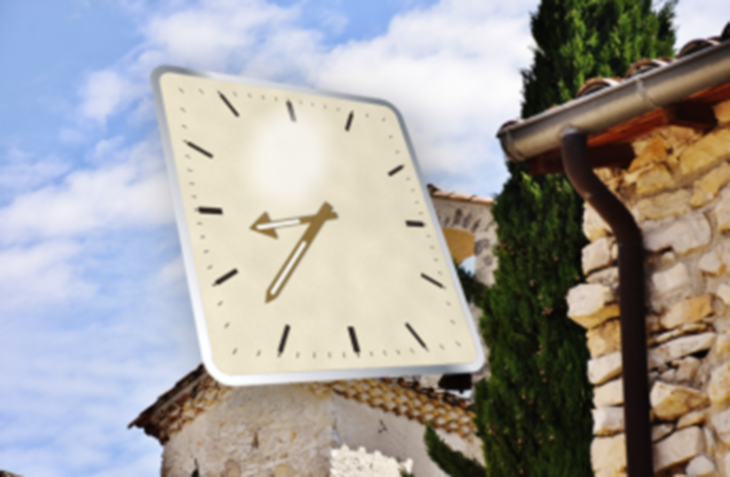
{"hour": 8, "minute": 37}
